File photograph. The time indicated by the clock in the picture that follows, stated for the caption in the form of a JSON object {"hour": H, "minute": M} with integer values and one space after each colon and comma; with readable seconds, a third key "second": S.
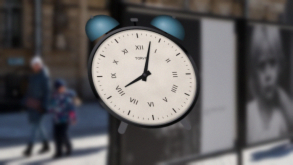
{"hour": 8, "minute": 3}
